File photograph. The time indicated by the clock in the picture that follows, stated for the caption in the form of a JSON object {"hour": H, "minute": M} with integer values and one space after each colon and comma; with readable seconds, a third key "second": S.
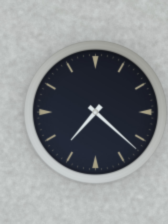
{"hour": 7, "minute": 22}
